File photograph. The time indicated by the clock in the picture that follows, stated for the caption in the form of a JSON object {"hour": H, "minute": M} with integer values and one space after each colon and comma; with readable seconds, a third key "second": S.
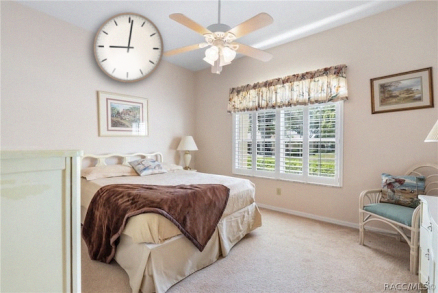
{"hour": 9, "minute": 1}
